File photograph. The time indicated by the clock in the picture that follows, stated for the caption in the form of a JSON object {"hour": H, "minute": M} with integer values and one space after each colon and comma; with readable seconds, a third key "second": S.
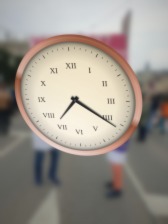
{"hour": 7, "minute": 21}
